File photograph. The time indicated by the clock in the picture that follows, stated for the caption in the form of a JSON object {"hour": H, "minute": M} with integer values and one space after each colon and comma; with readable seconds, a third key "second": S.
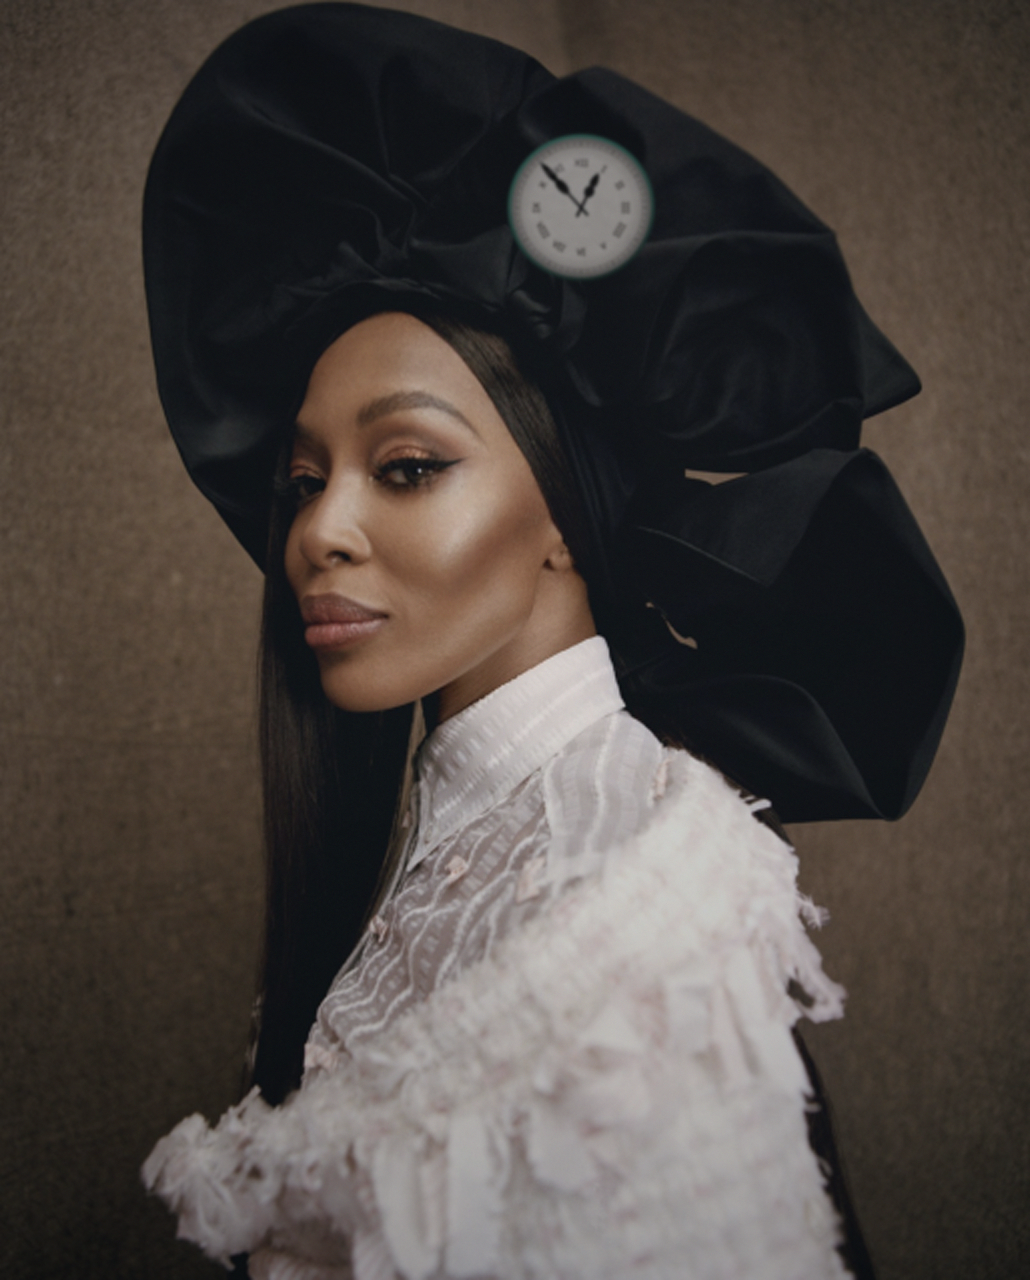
{"hour": 12, "minute": 53}
